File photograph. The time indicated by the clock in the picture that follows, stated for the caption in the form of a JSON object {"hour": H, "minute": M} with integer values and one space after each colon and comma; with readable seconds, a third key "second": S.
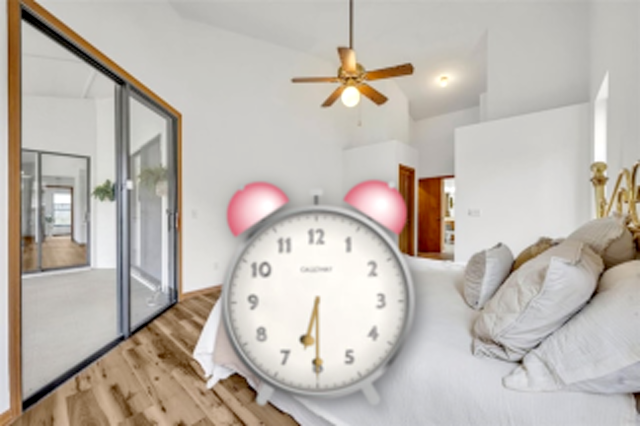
{"hour": 6, "minute": 30}
